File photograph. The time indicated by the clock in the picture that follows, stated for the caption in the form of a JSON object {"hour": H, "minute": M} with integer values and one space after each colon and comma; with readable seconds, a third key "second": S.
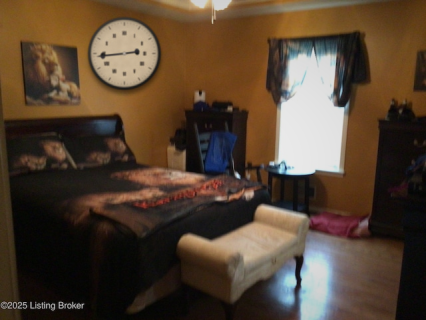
{"hour": 2, "minute": 44}
